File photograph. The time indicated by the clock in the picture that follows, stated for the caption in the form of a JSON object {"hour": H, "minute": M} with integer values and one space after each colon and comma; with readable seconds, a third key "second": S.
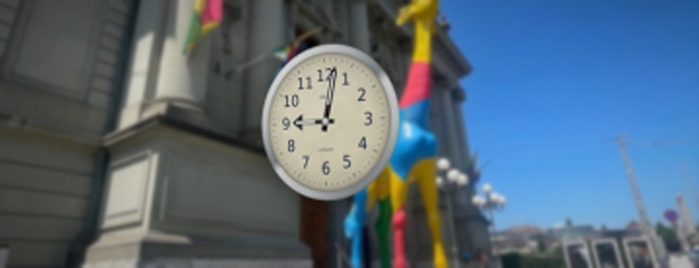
{"hour": 9, "minute": 2}
